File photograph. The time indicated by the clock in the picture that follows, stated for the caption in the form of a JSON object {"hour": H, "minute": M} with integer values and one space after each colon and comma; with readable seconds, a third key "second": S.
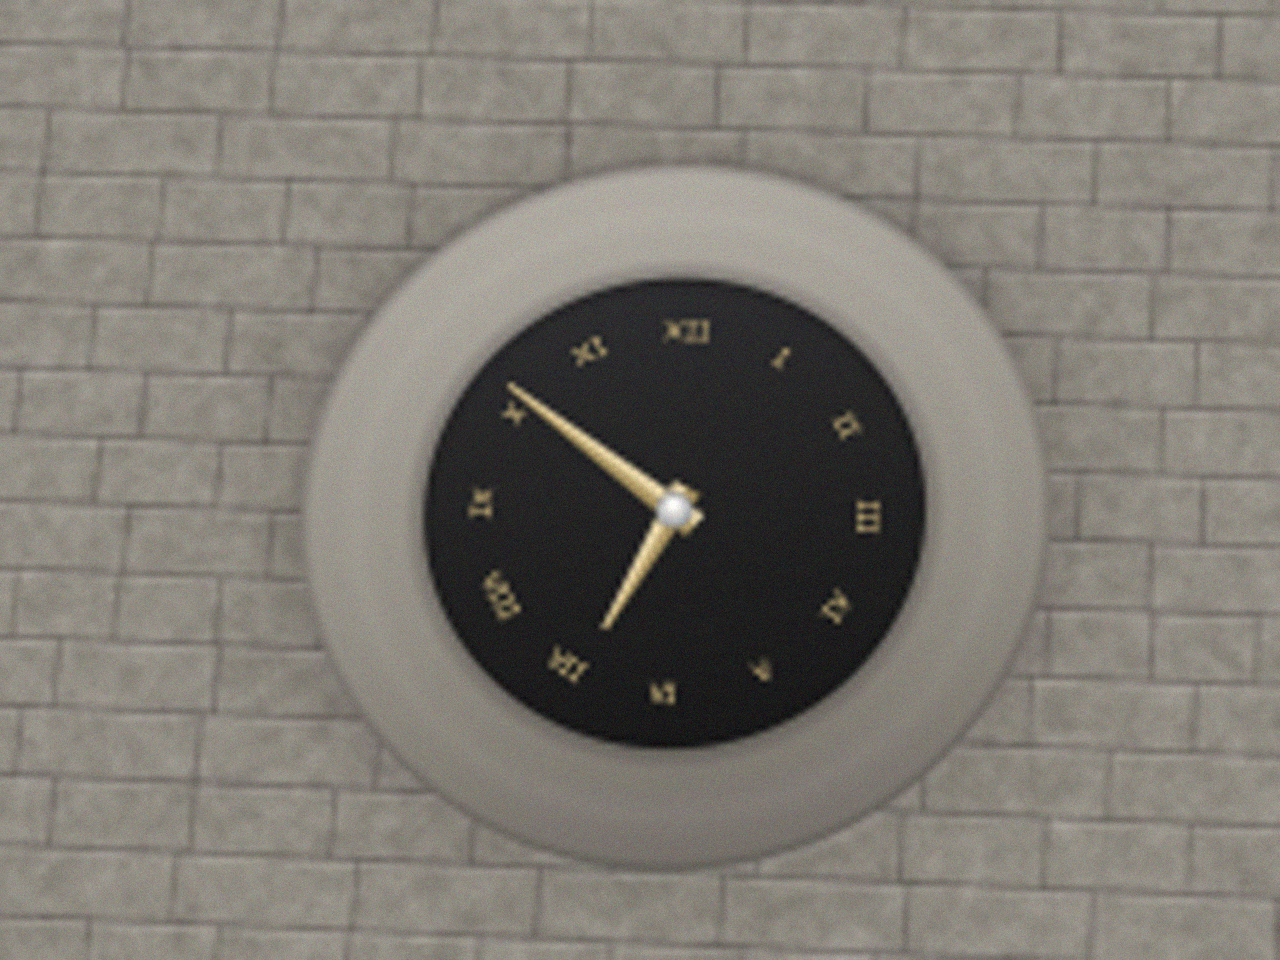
{"hour": 6, "minute": 51}
